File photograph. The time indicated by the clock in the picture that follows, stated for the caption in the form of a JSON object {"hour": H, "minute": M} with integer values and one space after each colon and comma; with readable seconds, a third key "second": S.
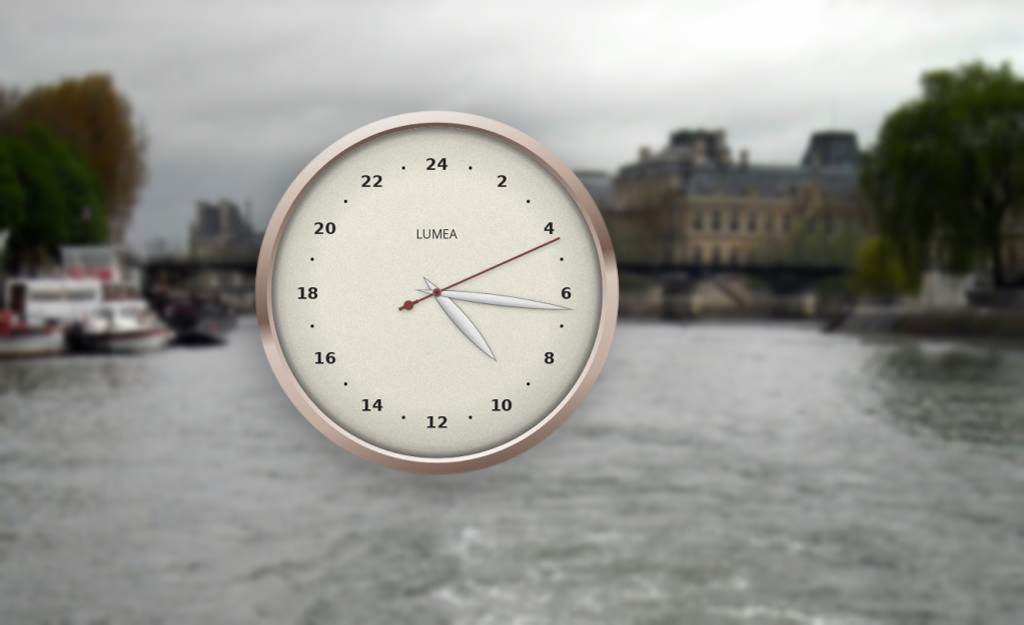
{"hour": 9, "minute": 16, "second": 11}
